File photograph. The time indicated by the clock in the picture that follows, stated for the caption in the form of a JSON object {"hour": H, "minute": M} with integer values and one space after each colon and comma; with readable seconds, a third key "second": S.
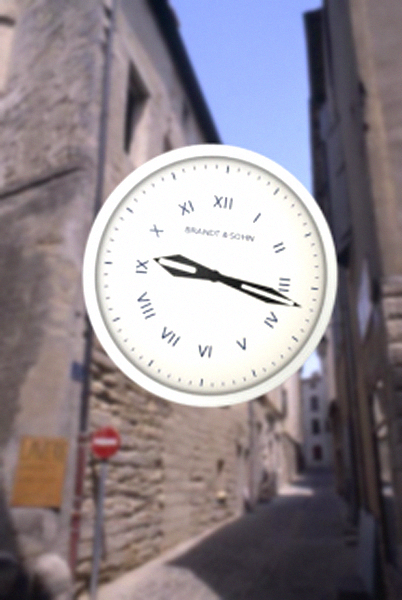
{"hour": 9, "minute": 17}
